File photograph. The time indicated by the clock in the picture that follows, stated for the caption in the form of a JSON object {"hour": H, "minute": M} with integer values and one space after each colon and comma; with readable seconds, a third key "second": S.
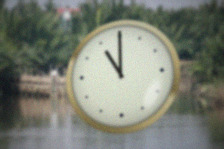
{"hour": 11, "minute": 0}
